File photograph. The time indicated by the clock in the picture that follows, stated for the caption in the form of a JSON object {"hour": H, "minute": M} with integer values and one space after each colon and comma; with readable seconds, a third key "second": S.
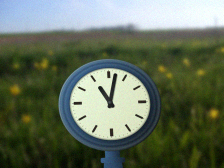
{"hour": 11, "minute": 2}
